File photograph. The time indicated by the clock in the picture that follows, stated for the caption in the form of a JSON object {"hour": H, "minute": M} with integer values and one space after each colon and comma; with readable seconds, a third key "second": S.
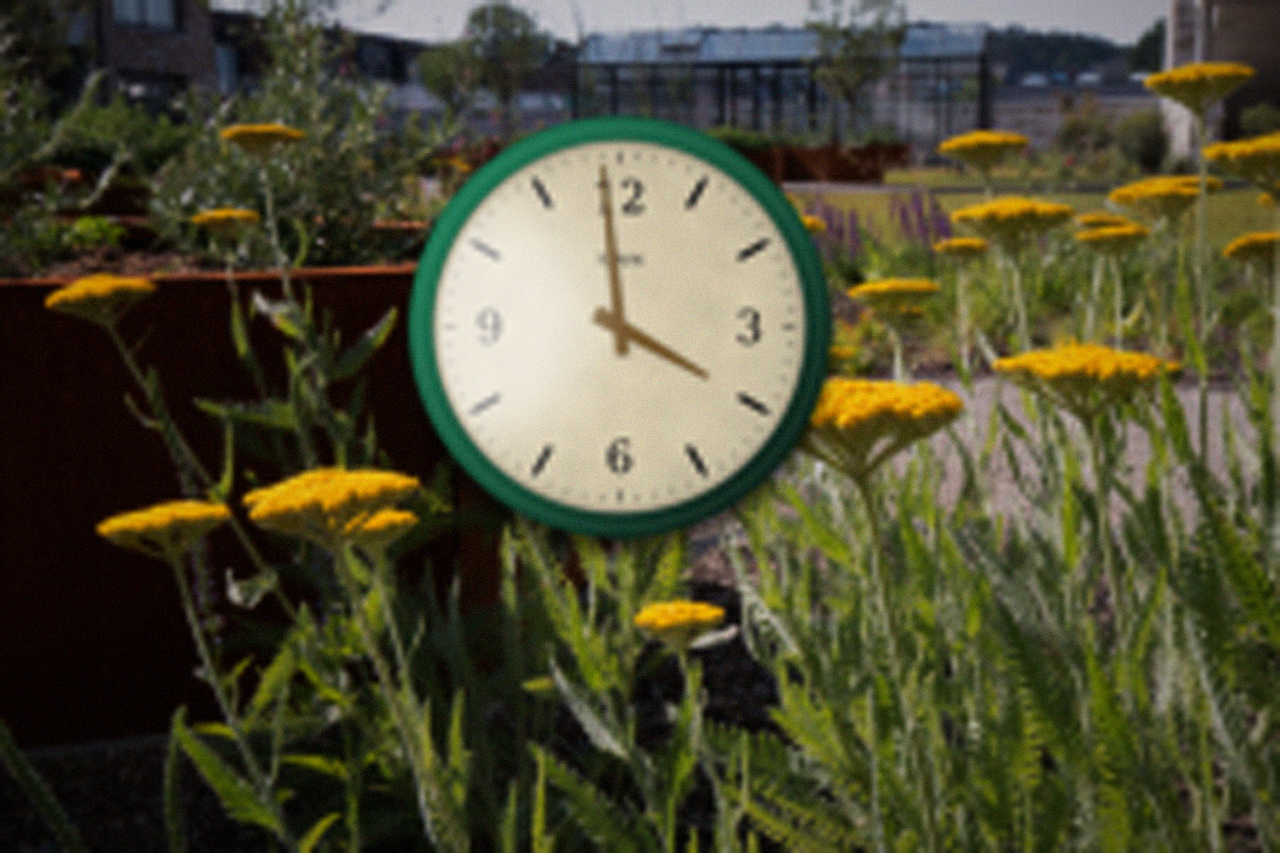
{"hour": 3, "minute": 59}
